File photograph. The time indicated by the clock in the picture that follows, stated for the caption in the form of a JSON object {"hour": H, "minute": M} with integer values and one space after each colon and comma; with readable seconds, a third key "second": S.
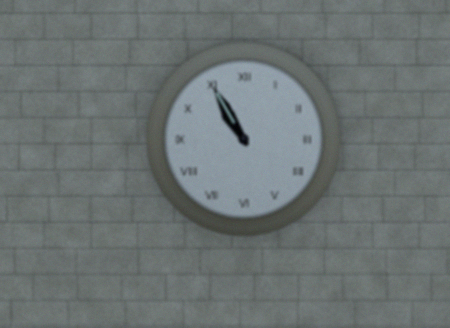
{"hour": 10, "minute": 55}
